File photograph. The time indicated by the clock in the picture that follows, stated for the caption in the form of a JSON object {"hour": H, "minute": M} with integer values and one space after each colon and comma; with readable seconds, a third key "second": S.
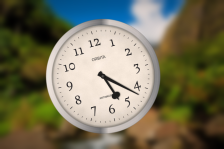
{"hour": 5, "minute": 22}
